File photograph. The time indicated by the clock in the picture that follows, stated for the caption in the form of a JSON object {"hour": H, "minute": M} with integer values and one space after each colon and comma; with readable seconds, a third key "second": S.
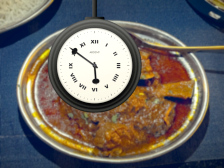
{"hour": 5, "minute": 51}
